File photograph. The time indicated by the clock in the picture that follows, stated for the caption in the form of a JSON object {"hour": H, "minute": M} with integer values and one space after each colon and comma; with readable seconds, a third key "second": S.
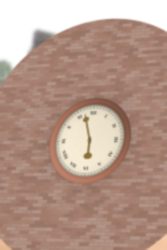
{"hour": 5, "minute": 57}
